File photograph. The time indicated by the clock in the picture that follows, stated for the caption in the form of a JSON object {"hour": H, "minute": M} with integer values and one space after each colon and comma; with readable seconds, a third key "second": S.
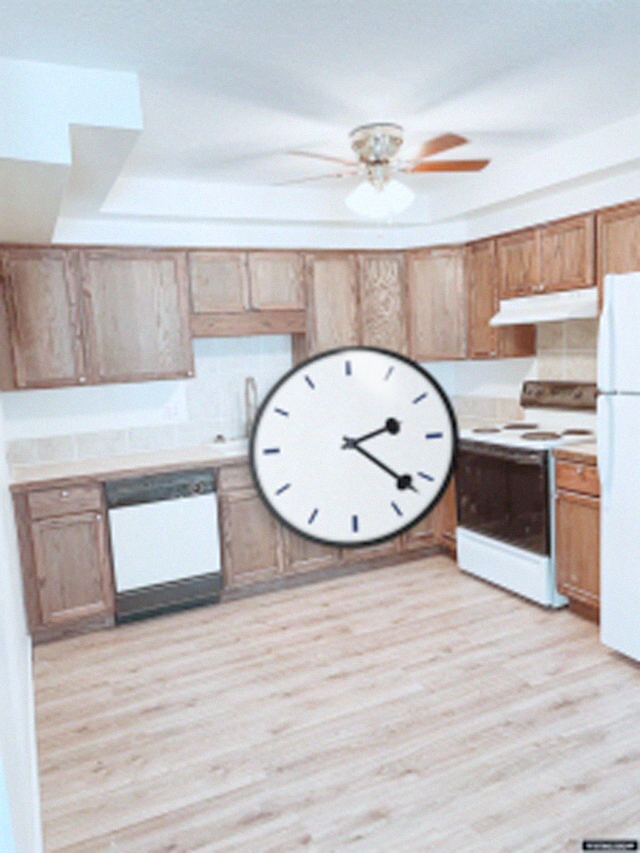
{"hour": 2, "minute": 22}
